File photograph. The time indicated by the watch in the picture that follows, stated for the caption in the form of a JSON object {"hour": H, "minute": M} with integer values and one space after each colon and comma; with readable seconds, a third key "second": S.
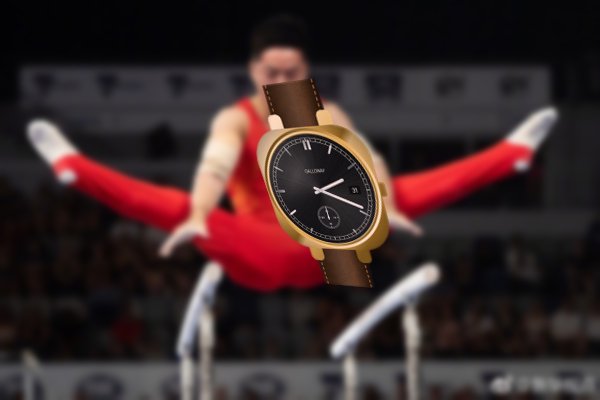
{"hour": 2, "minute": 19}
